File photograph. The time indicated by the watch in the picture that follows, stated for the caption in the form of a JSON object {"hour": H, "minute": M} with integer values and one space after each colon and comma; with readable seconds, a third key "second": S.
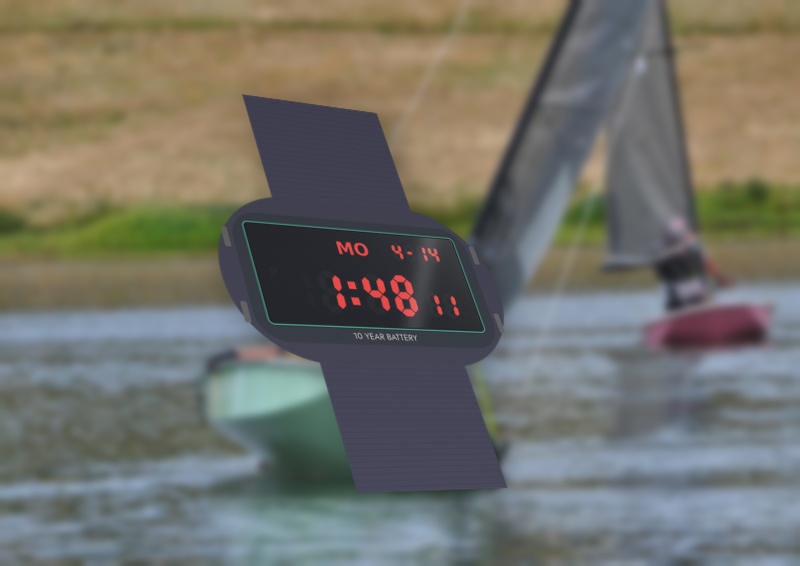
{"hour": 1, "minute": 48, "second": 11}
